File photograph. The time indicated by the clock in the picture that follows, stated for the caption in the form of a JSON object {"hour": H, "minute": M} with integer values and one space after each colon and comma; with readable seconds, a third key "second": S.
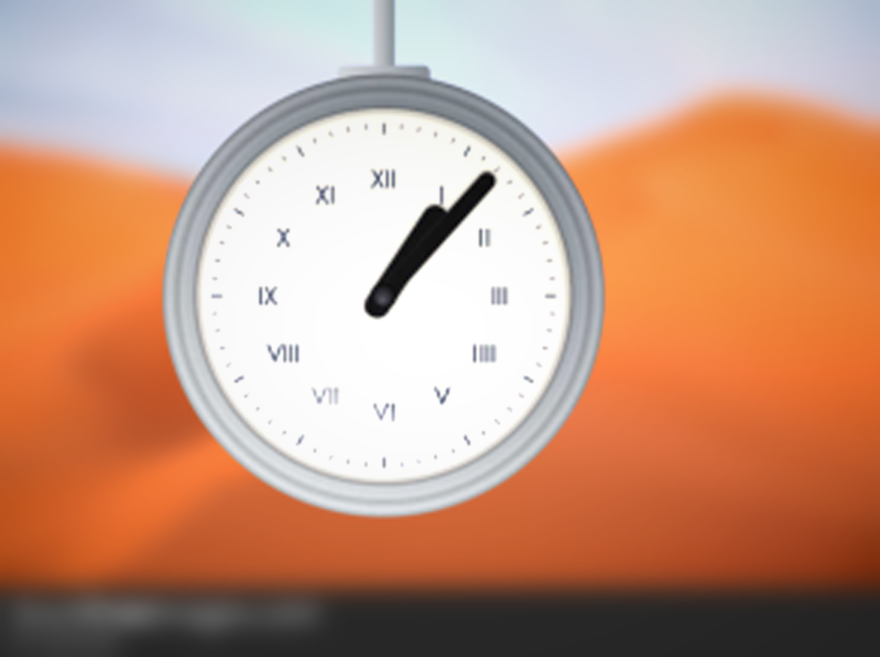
{"hour": 1, "minute": 7}
